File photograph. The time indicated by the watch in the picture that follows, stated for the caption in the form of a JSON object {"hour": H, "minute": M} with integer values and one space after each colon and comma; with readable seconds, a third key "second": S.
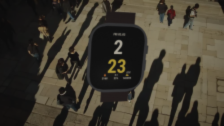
{"hour": 2, "minute": 23}
